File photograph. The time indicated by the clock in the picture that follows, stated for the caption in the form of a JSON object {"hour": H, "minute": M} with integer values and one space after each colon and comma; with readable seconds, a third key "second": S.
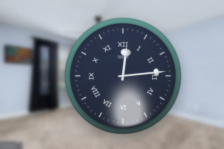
{"hour": 12, "minute": 14}
